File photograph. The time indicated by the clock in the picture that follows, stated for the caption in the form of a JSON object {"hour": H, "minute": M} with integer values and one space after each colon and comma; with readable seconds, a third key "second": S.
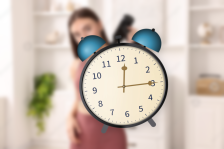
{"hour": 12, "minute": 15}
